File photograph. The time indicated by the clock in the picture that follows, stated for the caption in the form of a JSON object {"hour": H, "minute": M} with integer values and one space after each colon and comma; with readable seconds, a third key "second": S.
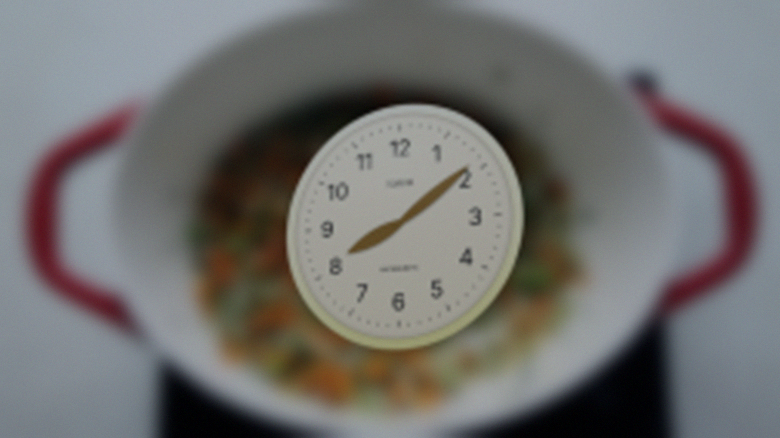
{"hour": 8, "minute": 9}
